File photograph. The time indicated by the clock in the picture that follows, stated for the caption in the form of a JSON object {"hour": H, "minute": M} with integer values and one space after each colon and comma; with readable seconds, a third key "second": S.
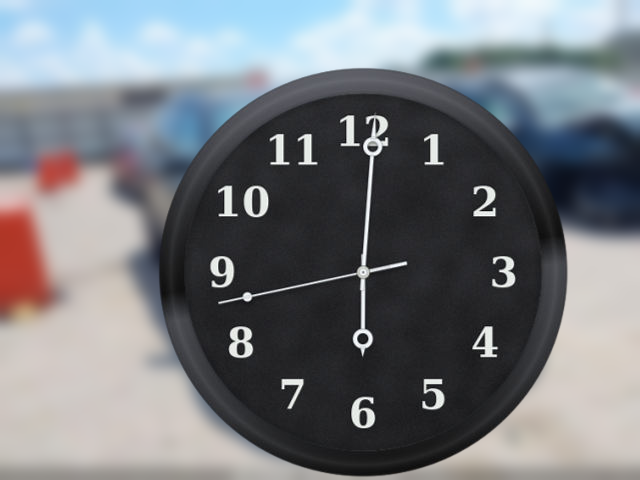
{"hour": 6, "minute": 0, "second": 43}
